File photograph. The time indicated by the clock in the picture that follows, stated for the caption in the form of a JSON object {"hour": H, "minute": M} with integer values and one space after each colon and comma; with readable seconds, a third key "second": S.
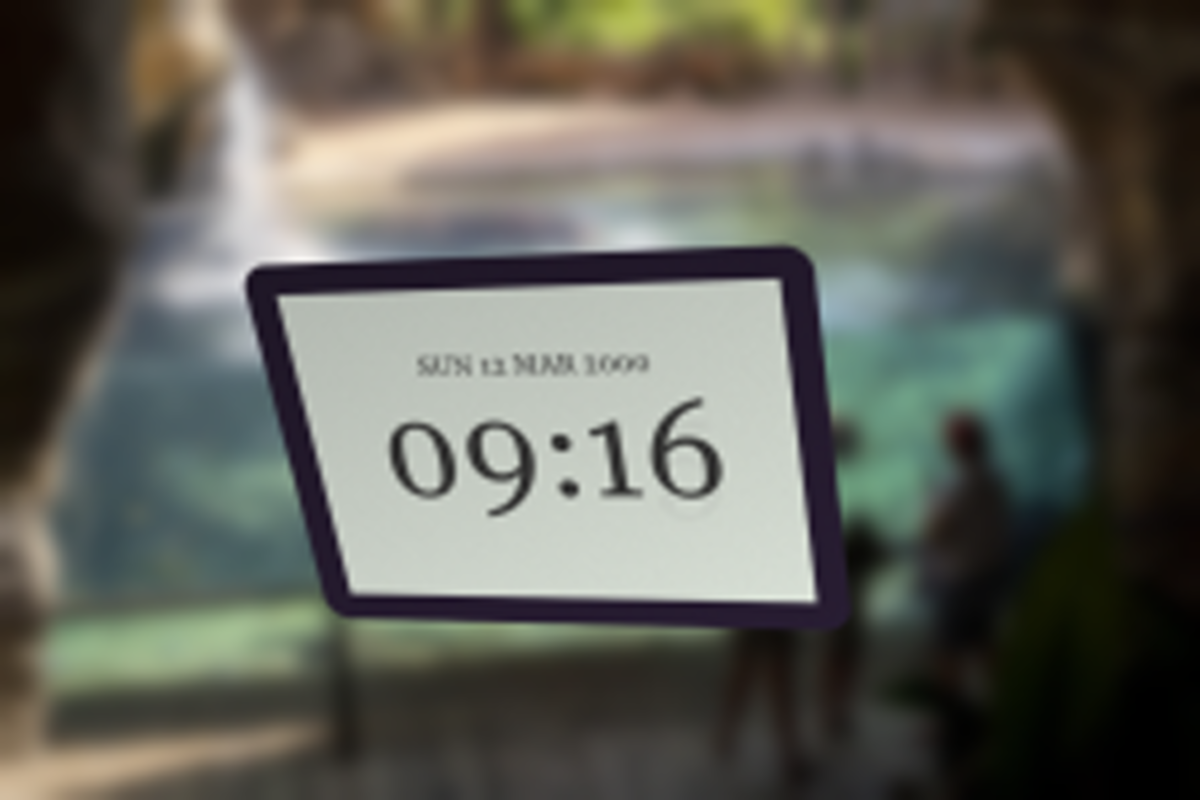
{"hour": 9, "minute": 16}
